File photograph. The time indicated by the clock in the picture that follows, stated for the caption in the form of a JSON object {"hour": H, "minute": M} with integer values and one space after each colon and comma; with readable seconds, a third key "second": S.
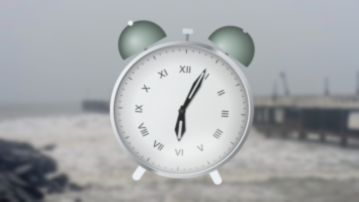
{"hour": 6, "minute": 4}
